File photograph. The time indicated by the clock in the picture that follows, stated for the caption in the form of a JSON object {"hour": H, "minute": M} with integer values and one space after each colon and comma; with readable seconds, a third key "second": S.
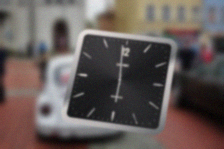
{"hour": 5, "minute": 59}
